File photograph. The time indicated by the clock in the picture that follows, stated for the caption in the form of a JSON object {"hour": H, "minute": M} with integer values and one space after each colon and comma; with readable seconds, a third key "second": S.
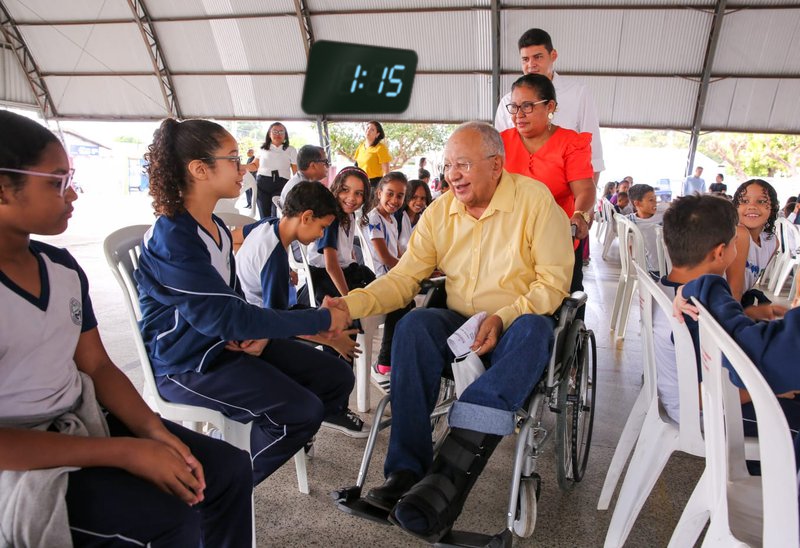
{"hour": 1, "minute": 15}
